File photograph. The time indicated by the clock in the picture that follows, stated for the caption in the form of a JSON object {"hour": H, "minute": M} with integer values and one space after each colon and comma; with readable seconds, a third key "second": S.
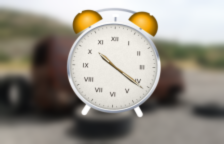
{"hour": 10, "minute": 21}
